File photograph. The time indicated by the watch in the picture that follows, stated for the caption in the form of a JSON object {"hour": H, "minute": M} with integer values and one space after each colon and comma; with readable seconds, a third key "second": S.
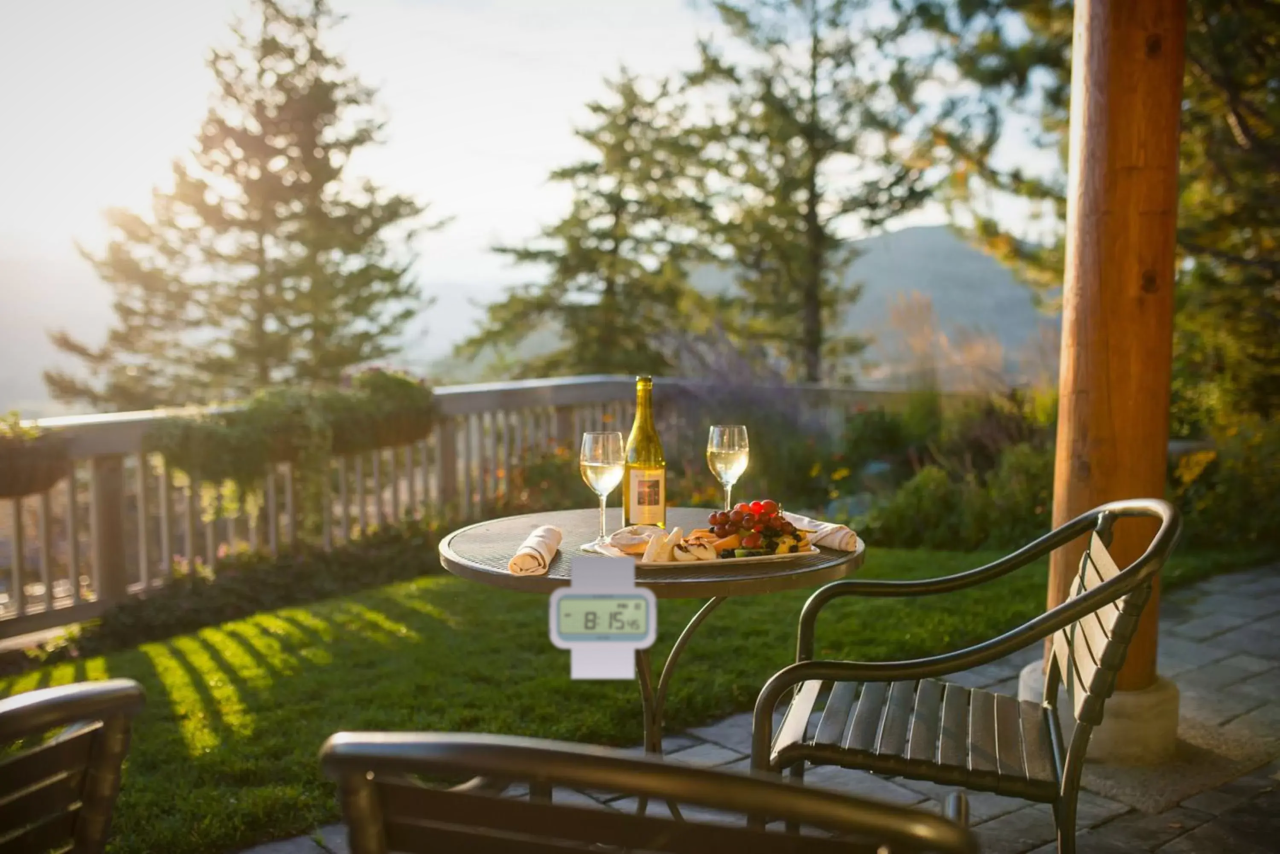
{"hour": 8, "minute": 15}
